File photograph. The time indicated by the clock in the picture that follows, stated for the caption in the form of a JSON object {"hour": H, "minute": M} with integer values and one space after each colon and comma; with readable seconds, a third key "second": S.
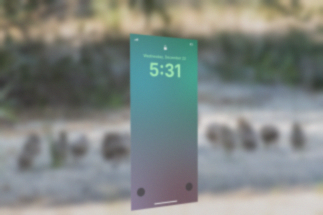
{"hour": 5, "minute": 31}
